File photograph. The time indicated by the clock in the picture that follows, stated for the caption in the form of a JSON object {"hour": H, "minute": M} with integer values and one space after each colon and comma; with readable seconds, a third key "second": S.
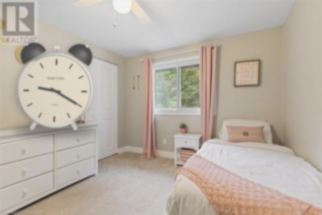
{"hour": 9, "minute": 20}
